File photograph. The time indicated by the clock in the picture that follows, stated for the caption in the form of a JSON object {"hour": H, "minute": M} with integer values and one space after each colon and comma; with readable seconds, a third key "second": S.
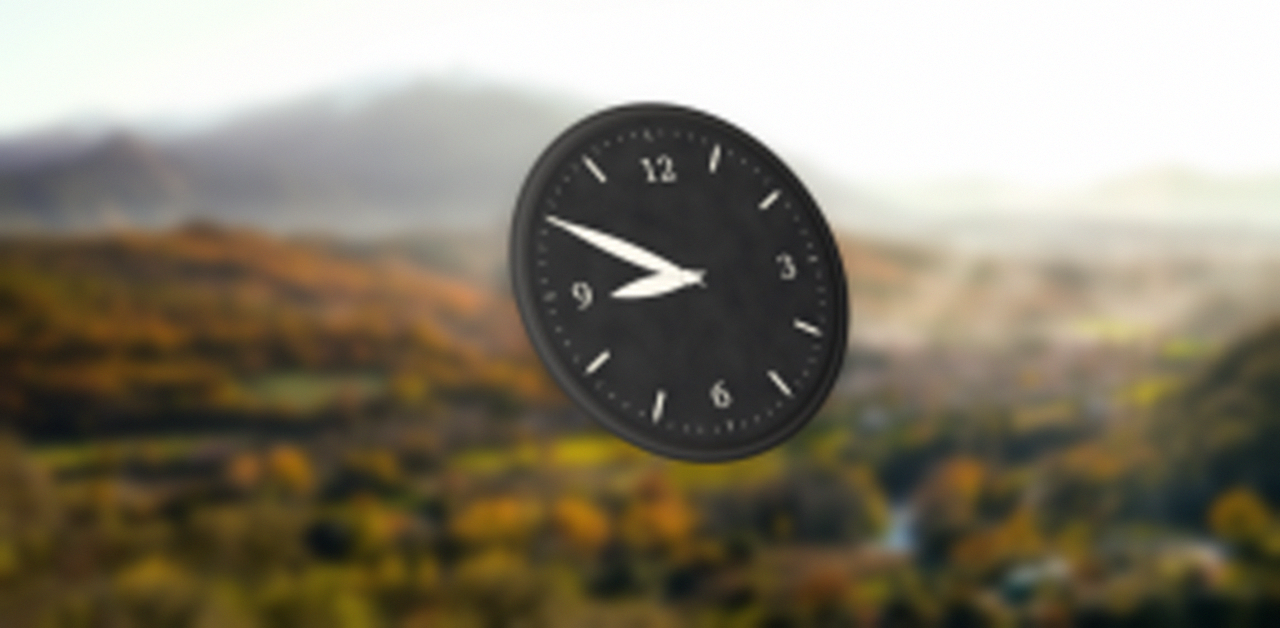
{"hour": 8, "minute": 50}
